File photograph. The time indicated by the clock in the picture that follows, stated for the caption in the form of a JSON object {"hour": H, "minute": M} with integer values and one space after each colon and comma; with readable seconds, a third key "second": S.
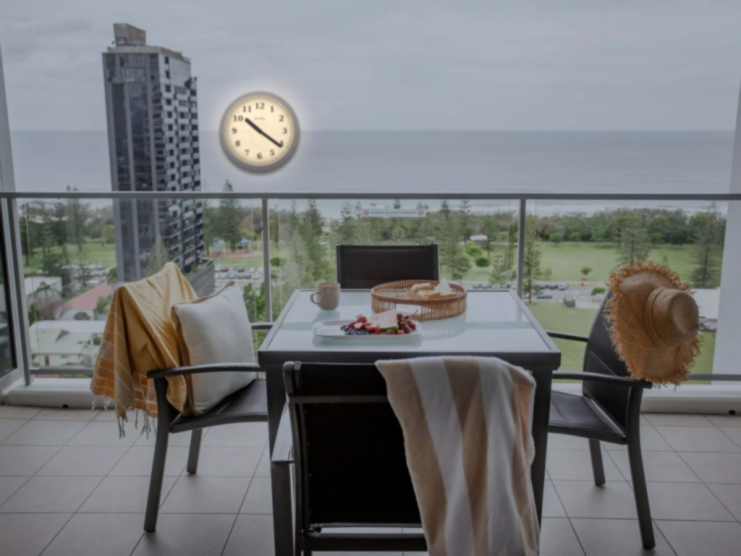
{"hour": 10, "minute": 21}
